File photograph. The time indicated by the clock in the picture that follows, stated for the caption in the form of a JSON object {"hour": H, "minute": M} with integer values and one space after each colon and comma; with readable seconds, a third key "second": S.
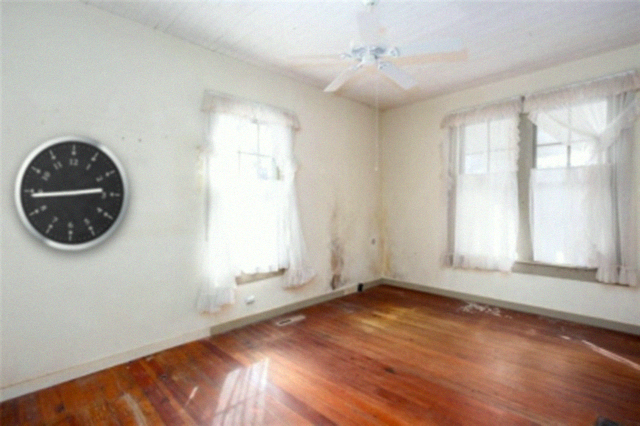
{"hour": 2, "minute": 44}
